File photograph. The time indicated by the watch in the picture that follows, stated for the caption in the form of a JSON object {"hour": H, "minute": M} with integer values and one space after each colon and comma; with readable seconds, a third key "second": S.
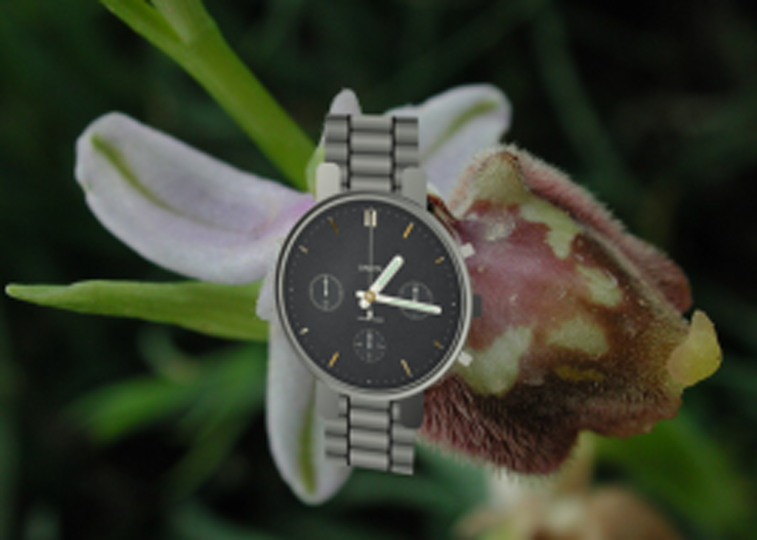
{"hour": 1, "minute": 16}
